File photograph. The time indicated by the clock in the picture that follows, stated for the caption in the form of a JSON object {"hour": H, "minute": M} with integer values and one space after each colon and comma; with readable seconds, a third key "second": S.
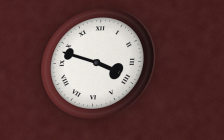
{"hour": 3, "minute": 48}
